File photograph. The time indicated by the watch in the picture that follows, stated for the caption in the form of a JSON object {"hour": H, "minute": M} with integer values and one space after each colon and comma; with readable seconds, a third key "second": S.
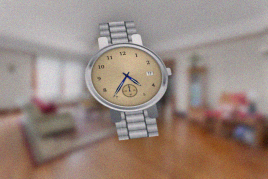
{"hour": 4, "minute": 36}
